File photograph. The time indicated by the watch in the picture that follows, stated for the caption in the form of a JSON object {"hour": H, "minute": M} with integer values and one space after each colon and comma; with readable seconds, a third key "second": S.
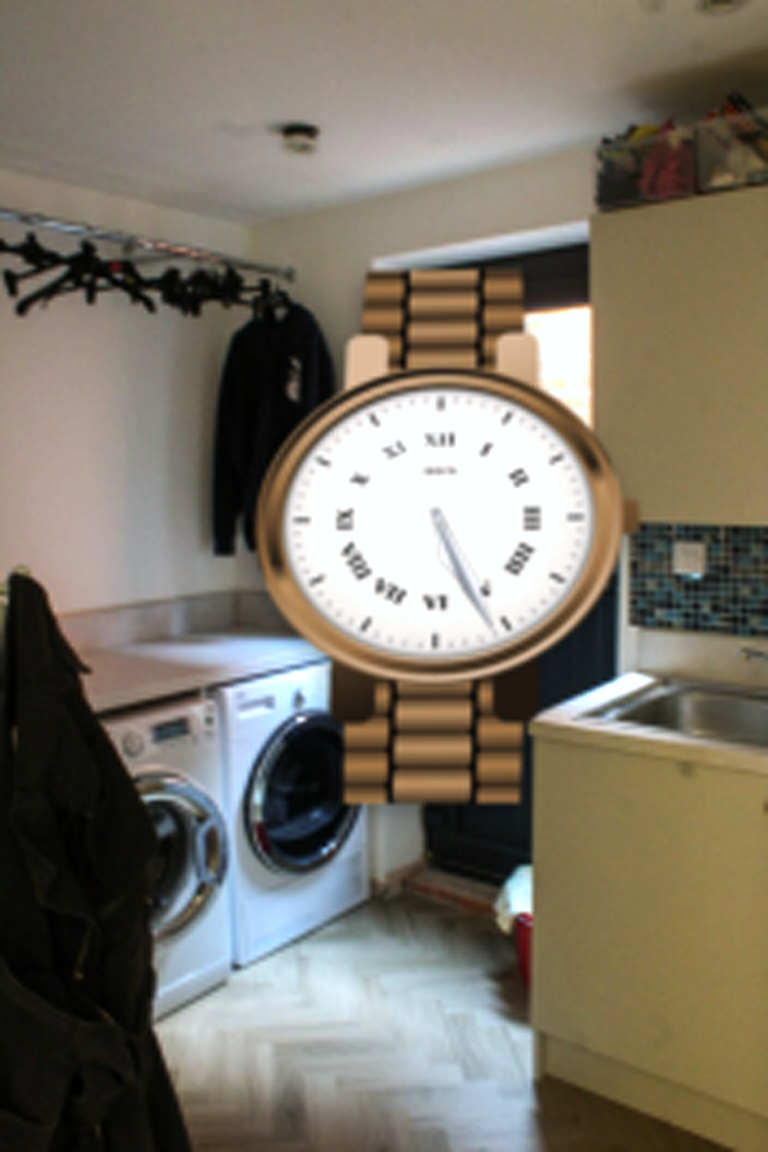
{"hour": 5, "minute": 26}
